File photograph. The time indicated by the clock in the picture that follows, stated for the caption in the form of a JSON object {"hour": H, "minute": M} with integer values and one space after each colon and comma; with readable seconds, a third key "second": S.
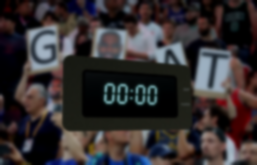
{"hour": 0, "minute": 0}
